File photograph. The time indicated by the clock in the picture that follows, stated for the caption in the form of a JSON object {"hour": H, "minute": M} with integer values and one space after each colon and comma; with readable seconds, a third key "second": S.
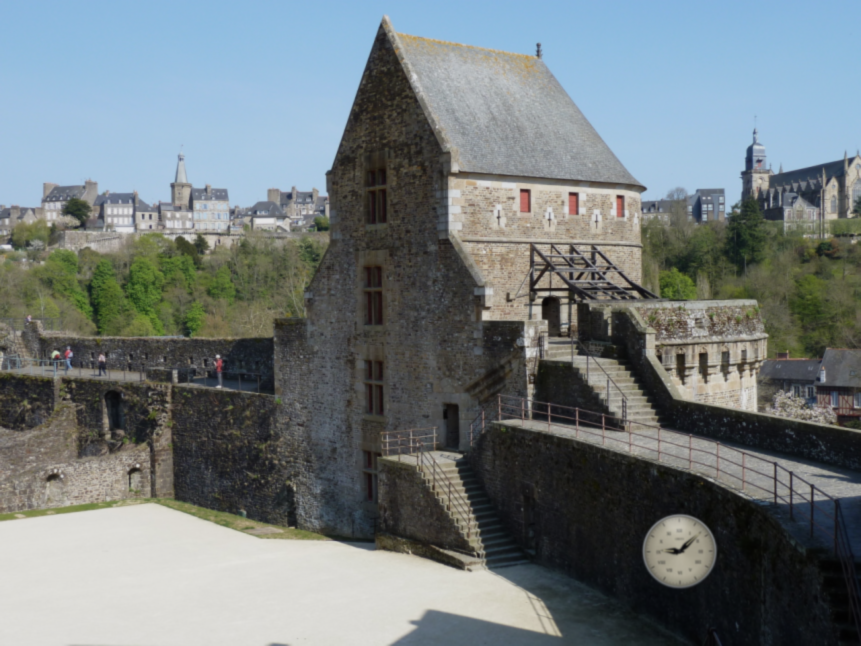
{"hour": 9, "minute": 8}
